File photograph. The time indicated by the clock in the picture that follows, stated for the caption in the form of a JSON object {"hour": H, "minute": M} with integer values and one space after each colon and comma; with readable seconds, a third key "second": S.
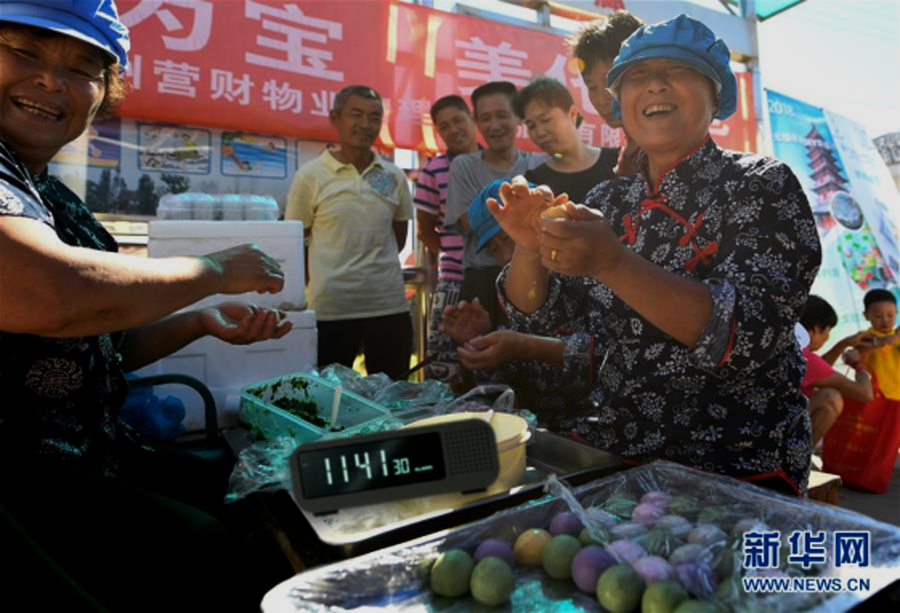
{"hour": 11, "minute": 41, "second": 30}
